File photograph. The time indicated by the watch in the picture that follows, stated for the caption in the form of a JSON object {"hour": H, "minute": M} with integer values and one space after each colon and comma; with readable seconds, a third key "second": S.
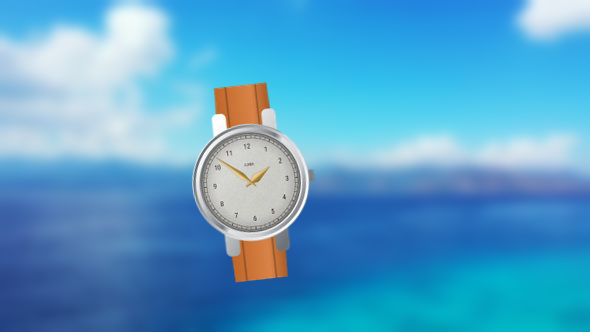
{"hour": 1, "minute": 52}
